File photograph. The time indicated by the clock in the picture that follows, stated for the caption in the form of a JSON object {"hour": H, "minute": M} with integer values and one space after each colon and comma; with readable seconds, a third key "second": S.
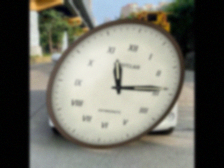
{"hour": 11, "minute": 14}
